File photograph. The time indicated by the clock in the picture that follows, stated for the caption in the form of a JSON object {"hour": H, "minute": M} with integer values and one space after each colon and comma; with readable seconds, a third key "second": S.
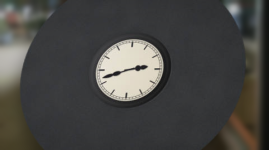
{"hour": 2, "minute": 42}
